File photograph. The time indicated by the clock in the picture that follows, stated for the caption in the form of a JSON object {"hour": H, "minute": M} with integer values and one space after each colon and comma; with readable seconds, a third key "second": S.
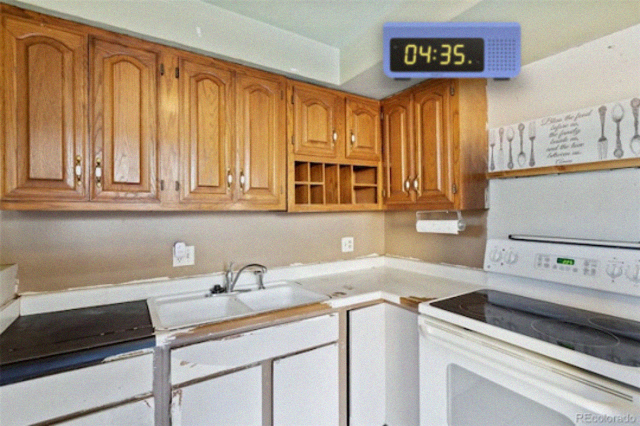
{"hour": 4, "minute": 35}
